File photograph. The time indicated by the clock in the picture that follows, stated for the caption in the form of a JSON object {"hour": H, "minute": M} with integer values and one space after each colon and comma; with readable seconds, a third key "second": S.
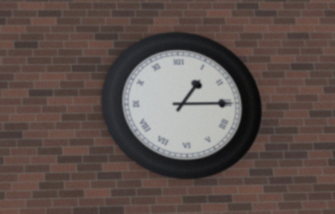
{"hour": 1, "minute": 15}
